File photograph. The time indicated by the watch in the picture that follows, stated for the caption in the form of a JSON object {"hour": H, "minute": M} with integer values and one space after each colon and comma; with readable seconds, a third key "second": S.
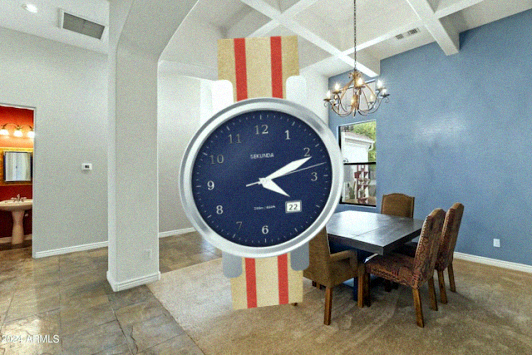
{"hour": 4, "minute": 11, "second": 13}
